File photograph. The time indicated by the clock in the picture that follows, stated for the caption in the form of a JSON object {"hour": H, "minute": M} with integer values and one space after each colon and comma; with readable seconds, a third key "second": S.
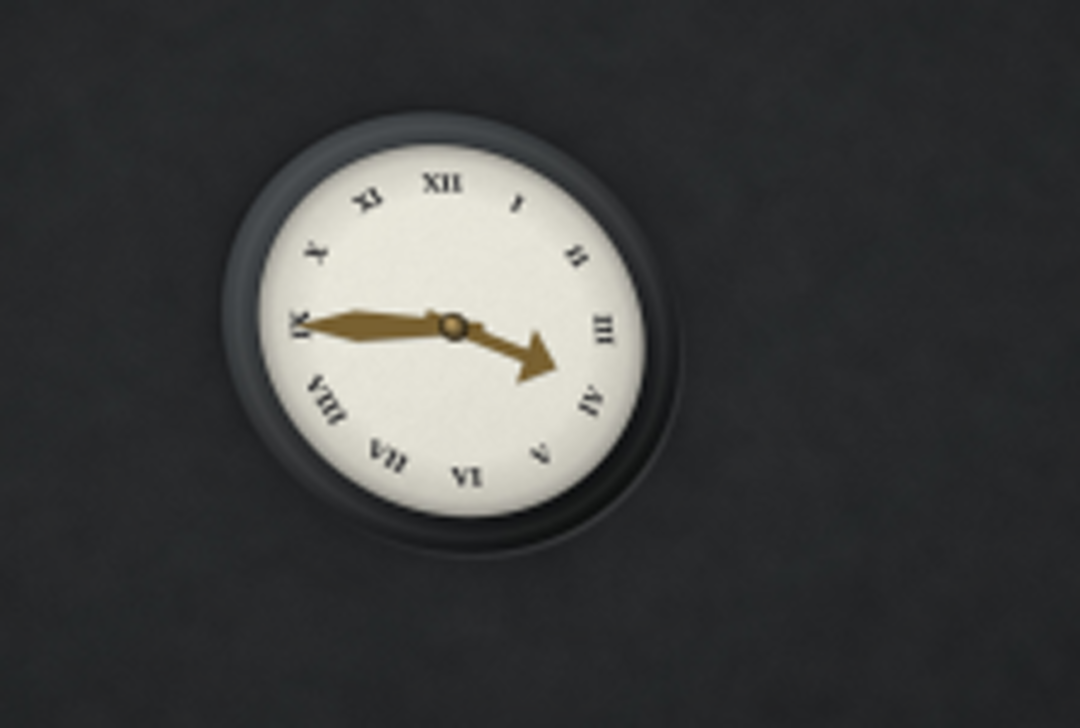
{"hour": 3, "minute": 45}
